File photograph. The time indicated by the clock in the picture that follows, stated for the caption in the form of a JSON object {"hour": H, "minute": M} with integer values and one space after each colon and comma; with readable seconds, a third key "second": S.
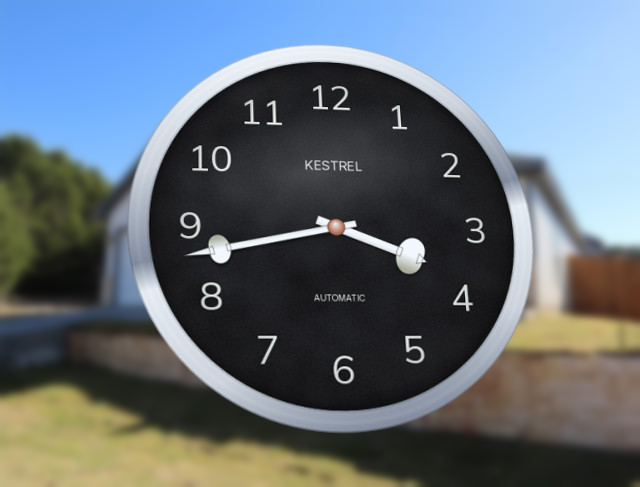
{"hour": 3, "minute": 43}
